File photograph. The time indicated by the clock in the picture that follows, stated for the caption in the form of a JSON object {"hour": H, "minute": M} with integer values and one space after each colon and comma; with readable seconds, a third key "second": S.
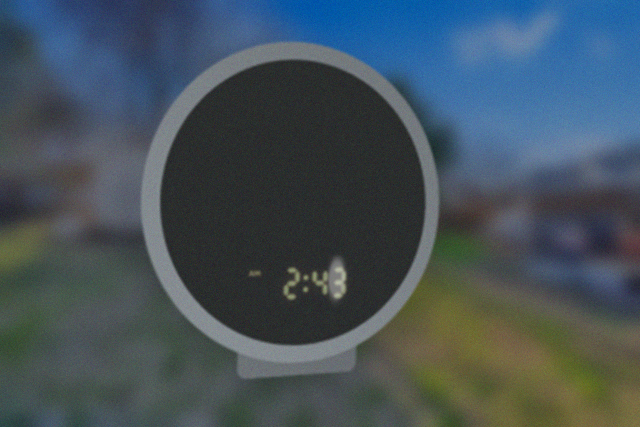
{"hour": 2, "minute": 43}
